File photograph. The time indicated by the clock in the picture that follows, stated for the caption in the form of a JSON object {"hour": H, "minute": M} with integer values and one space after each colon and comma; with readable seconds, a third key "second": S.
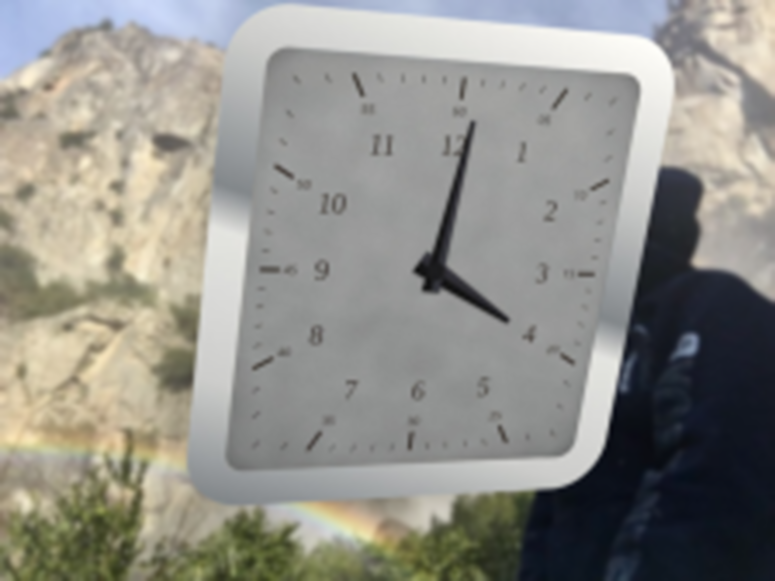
{"hour": 4, "minute": 1}
